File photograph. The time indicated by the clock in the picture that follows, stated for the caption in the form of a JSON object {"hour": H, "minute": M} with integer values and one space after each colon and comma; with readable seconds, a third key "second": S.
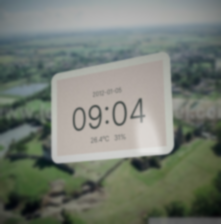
{"hour": 9, "minute": 4}
